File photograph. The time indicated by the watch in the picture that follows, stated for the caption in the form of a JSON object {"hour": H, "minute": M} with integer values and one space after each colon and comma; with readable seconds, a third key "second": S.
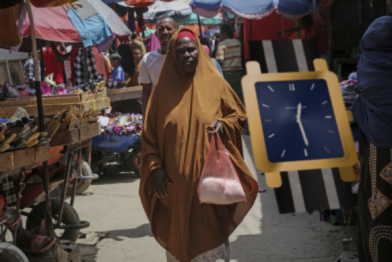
{"hour": 12, "minute": 29}
